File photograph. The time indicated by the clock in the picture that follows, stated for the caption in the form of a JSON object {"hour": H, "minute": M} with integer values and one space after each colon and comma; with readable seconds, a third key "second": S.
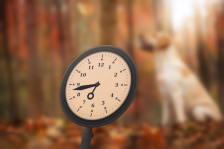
{"hour": 6, "minute": 43}
